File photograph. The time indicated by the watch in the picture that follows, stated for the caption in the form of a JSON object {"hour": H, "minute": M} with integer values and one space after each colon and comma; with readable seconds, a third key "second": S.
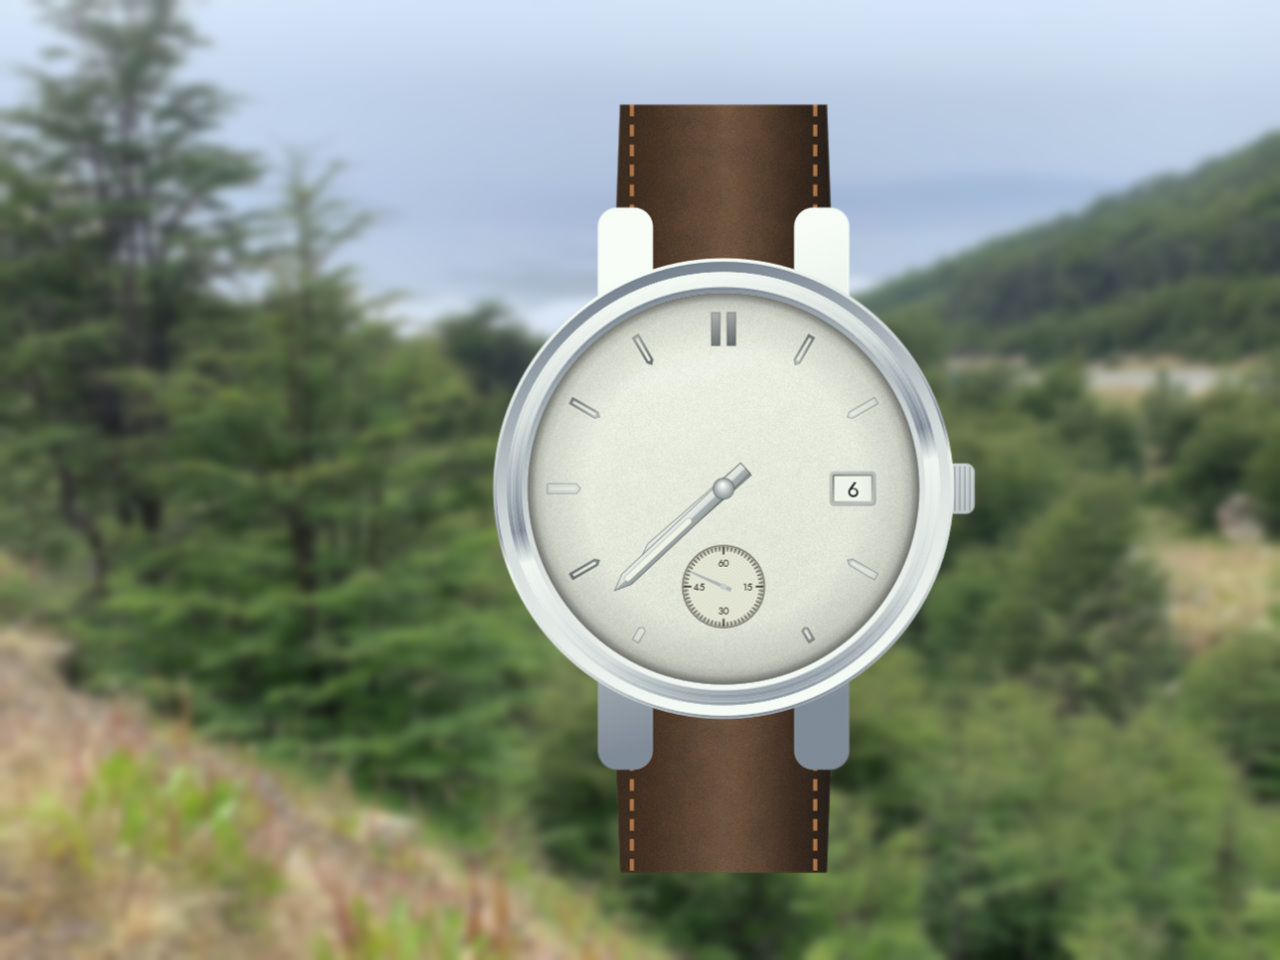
{"hour": 7, "minute": 37, "second": 49}
